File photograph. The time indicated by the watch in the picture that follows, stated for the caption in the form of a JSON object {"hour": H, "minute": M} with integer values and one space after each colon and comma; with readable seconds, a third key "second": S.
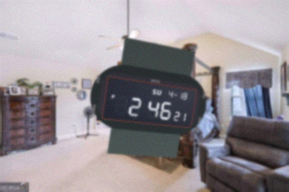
{"hour": 2, "minute": 46}
